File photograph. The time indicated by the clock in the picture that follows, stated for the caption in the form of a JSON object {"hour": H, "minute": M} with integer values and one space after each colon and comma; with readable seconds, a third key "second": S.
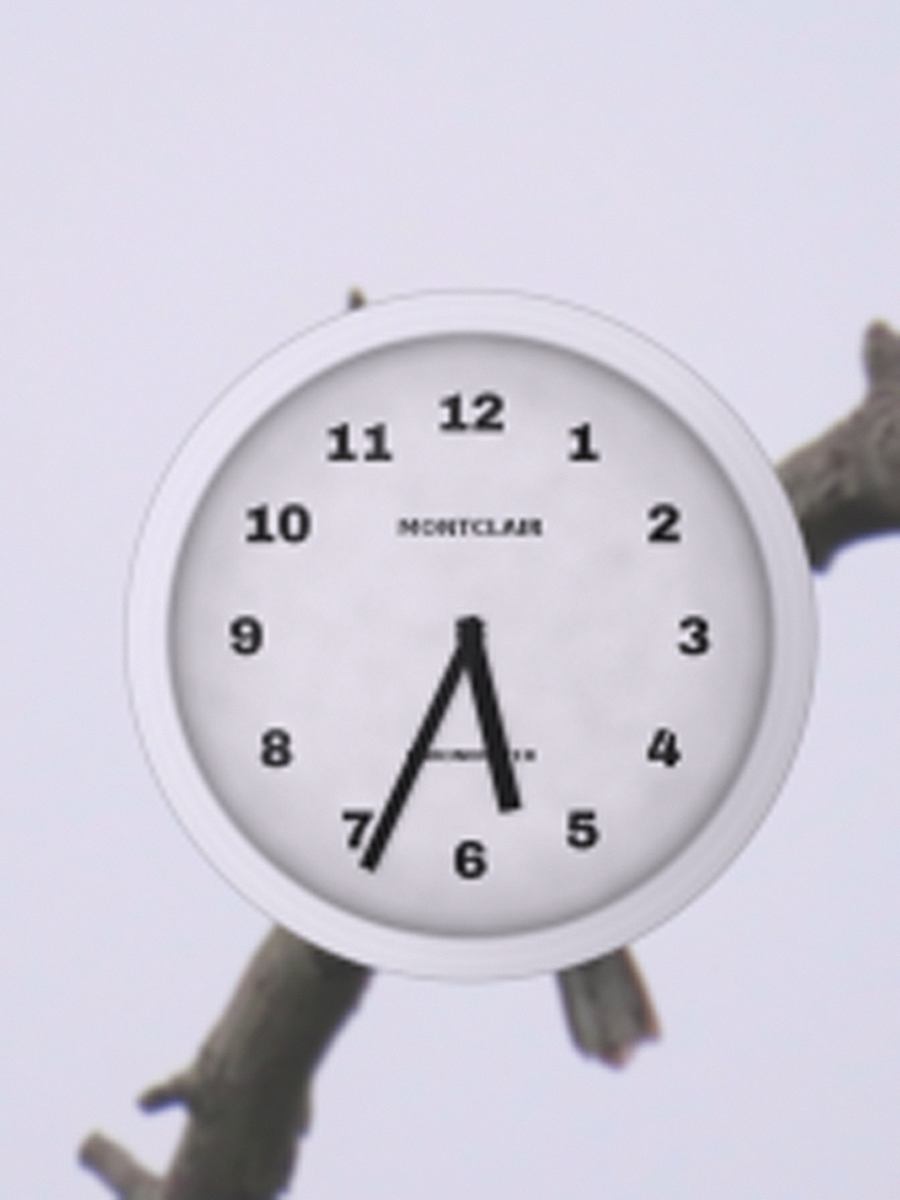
{"hour": 5, "minute": 34}
